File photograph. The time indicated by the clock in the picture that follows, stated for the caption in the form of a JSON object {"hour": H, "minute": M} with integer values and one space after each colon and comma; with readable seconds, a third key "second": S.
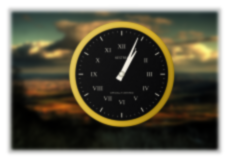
{"hour": 1, "minute": 4}
